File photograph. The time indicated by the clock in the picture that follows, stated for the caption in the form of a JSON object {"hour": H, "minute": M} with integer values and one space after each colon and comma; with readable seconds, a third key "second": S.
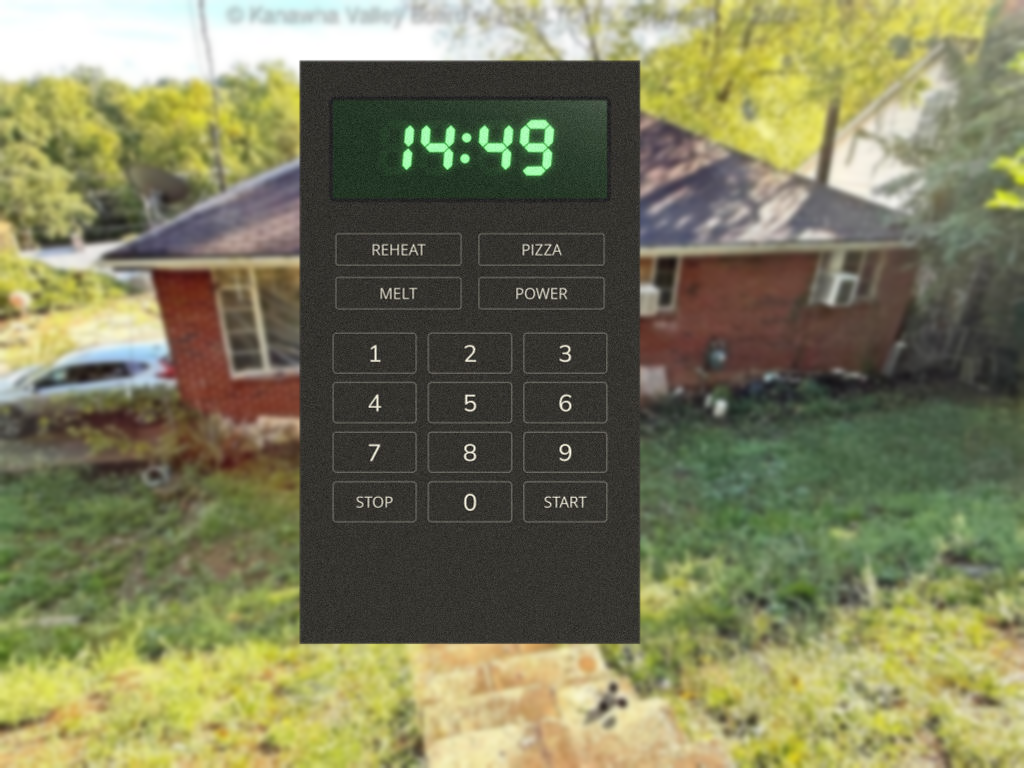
{"hour": 14, "minute": 49}
